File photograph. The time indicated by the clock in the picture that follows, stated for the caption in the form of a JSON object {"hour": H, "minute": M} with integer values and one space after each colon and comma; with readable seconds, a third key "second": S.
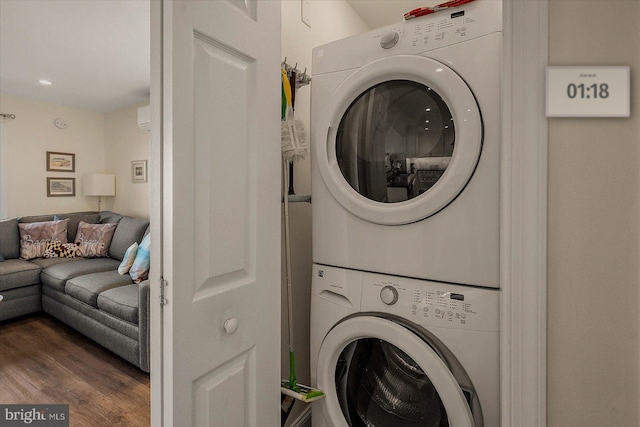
{"hour": 1, "minute": 18}
